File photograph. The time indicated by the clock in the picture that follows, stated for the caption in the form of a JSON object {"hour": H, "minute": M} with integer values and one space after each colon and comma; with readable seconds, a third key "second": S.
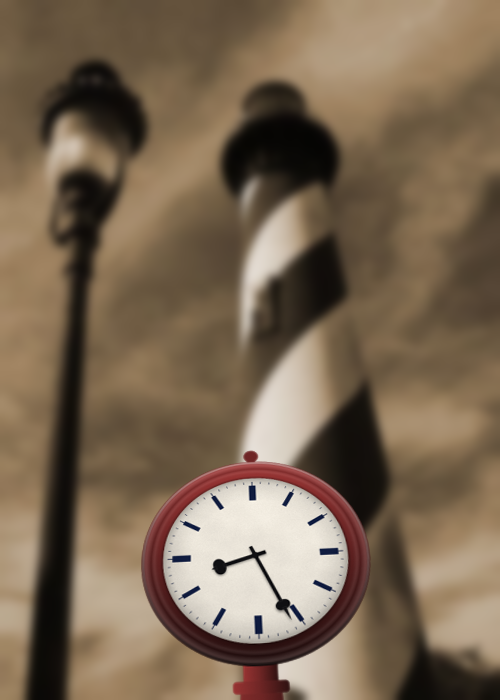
{"hour": 8, "minute": 26}
